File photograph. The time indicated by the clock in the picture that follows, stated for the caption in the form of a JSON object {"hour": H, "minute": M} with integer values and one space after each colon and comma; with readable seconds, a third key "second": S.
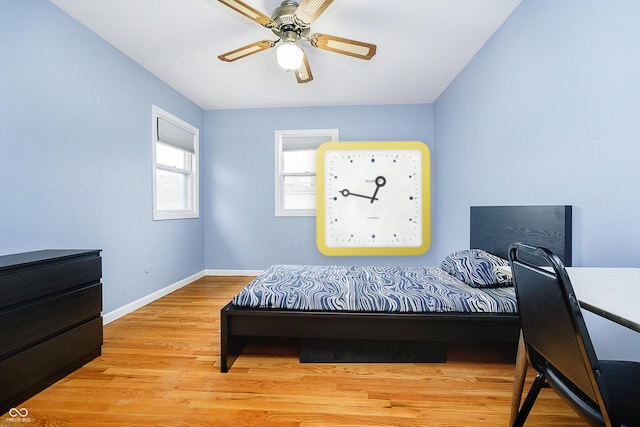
{"hour": 12, "minute": 47}
